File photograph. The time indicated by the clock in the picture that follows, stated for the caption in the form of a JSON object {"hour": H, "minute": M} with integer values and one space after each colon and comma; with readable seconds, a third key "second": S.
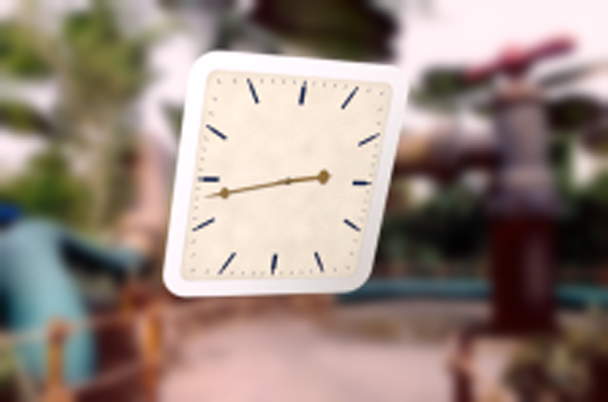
{"hour": 2, "minute": 43}
